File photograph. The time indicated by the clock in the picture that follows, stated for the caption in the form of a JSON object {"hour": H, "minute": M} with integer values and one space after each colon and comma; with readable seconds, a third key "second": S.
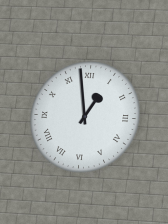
{"hour": 12, "minute": 58}
